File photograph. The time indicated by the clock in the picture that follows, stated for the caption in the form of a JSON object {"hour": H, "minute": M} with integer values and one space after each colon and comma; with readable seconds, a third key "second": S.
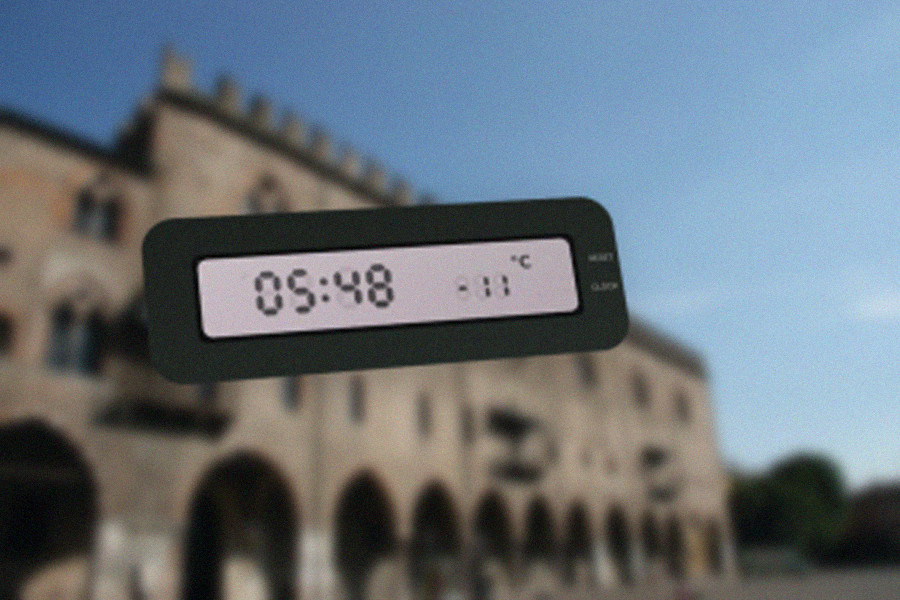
{"hour": 5, "minute": 48}
